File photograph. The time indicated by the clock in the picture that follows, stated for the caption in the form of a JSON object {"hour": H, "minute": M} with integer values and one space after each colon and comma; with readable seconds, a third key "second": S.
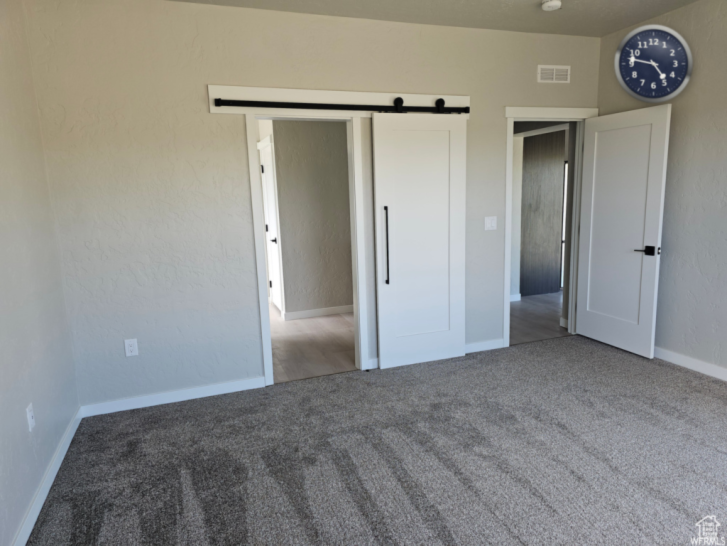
{"hour": 4, "minute": 47}
